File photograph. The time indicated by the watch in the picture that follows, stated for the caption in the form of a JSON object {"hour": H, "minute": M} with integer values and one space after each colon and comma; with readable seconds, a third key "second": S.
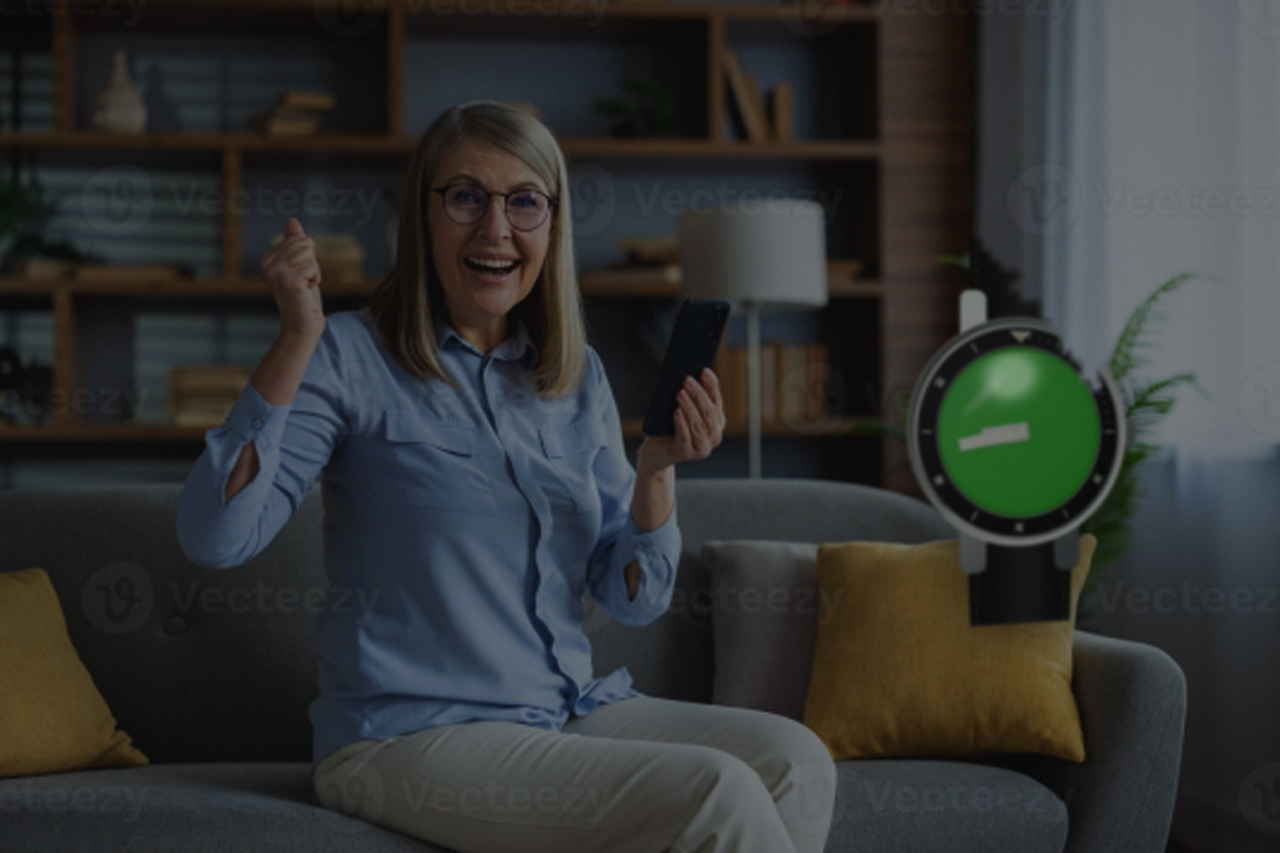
{"hour": 8, "minute": 43}
